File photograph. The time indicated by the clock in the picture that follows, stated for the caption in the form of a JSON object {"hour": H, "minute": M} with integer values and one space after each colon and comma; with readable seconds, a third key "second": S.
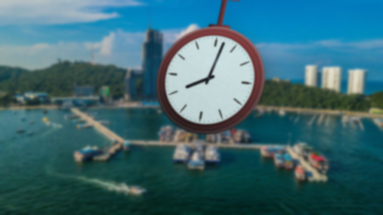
{"hour": 8, "minute": 2}
